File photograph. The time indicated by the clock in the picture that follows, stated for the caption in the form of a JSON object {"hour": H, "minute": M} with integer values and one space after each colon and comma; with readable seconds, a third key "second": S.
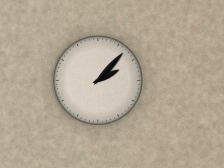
{"hour": 2, "minute": 7}
